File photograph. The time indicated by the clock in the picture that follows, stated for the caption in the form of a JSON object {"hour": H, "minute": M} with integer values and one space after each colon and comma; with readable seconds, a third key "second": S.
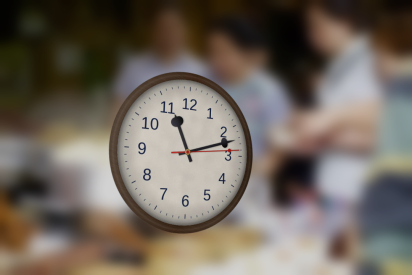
{"hour": 11, "minute": 12, "second": 14}
